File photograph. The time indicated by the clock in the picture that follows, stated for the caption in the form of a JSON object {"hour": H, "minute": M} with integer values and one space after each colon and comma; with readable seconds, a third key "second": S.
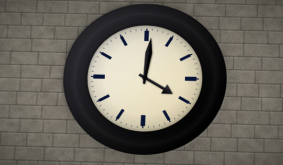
{"hour": 4, "minute": 1}
